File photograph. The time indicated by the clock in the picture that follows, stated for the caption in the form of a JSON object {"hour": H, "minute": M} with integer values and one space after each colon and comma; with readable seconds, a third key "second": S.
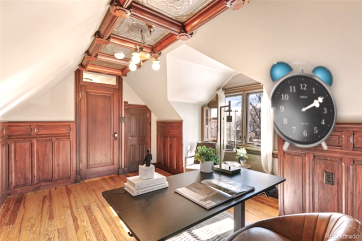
{"hour": 2, "minute": 10}
